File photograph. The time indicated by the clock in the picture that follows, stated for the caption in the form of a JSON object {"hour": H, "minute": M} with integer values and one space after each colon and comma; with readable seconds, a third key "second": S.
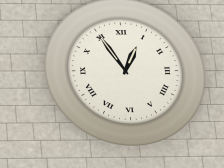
{"hour": 12, "minute": 55}
